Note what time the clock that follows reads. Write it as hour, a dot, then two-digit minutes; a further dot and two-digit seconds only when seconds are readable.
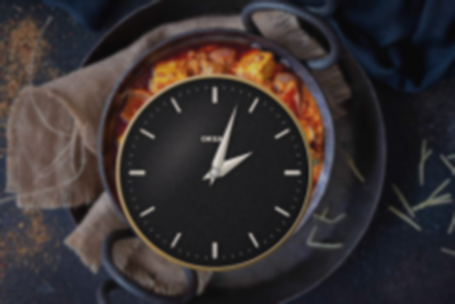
2.03
